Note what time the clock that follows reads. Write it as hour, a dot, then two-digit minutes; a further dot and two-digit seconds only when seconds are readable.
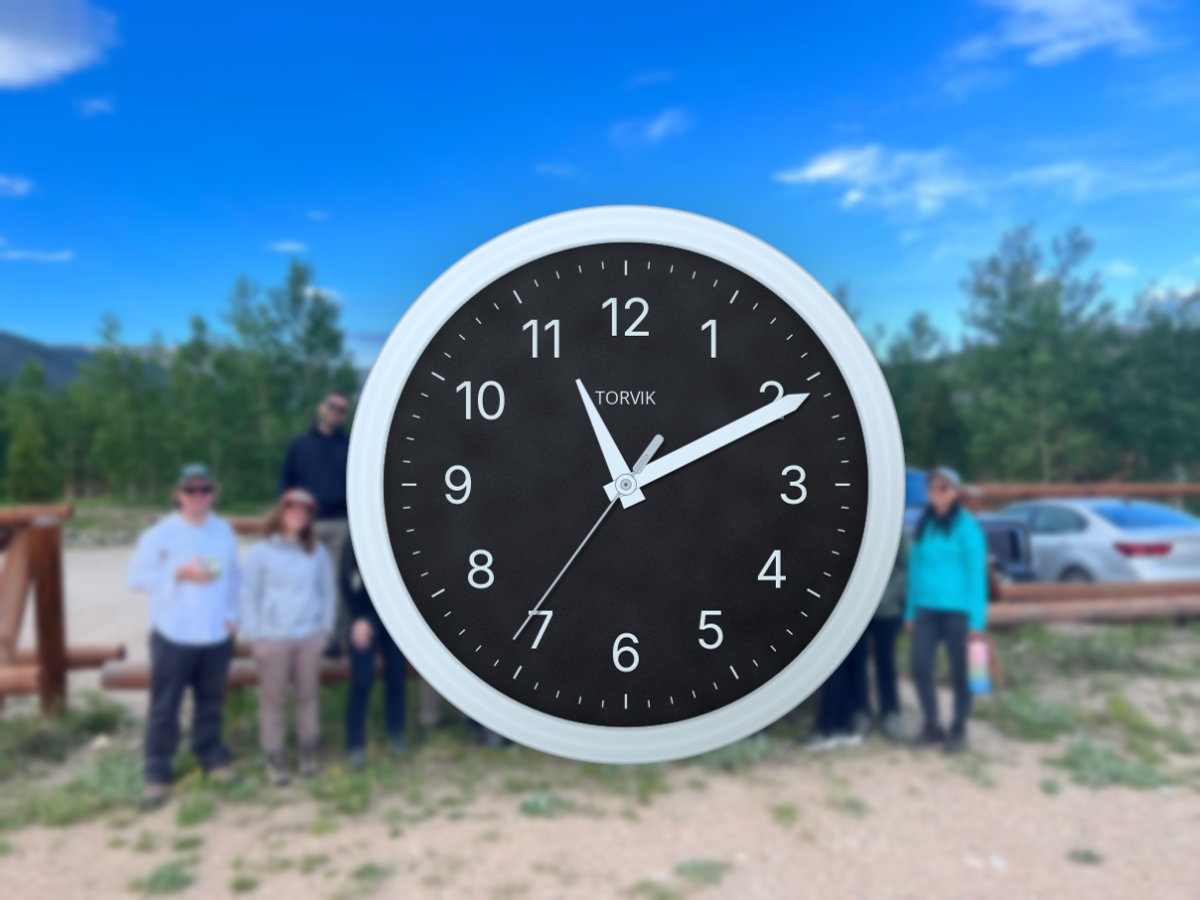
11.10.36
